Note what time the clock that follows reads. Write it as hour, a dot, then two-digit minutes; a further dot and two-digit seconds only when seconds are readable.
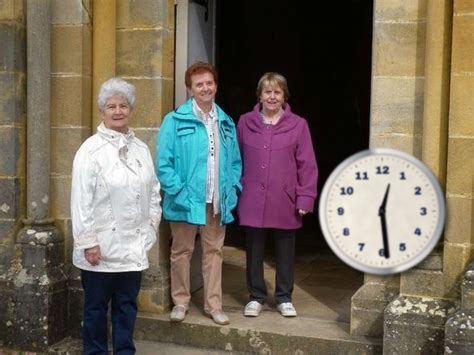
12.29
